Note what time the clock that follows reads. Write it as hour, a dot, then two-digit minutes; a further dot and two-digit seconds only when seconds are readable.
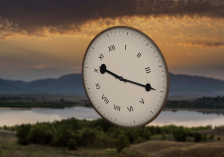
10.20
